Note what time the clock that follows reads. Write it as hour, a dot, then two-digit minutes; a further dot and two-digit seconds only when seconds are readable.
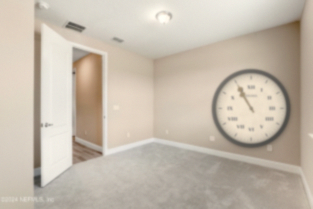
10.55
